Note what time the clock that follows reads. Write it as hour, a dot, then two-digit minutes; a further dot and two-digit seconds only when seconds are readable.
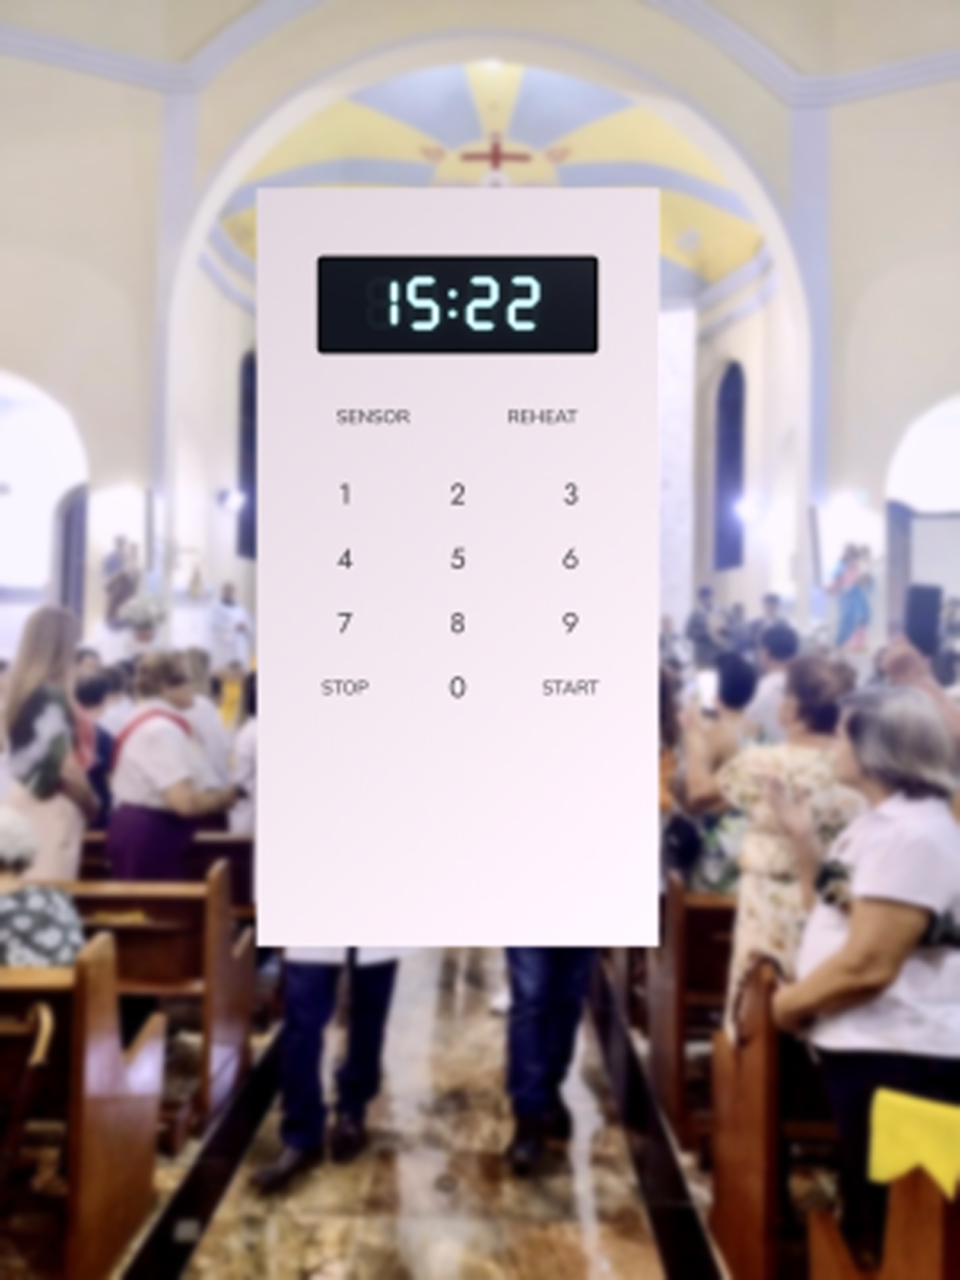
15.22
